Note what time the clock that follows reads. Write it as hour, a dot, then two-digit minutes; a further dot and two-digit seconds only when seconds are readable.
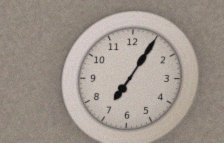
7.05
